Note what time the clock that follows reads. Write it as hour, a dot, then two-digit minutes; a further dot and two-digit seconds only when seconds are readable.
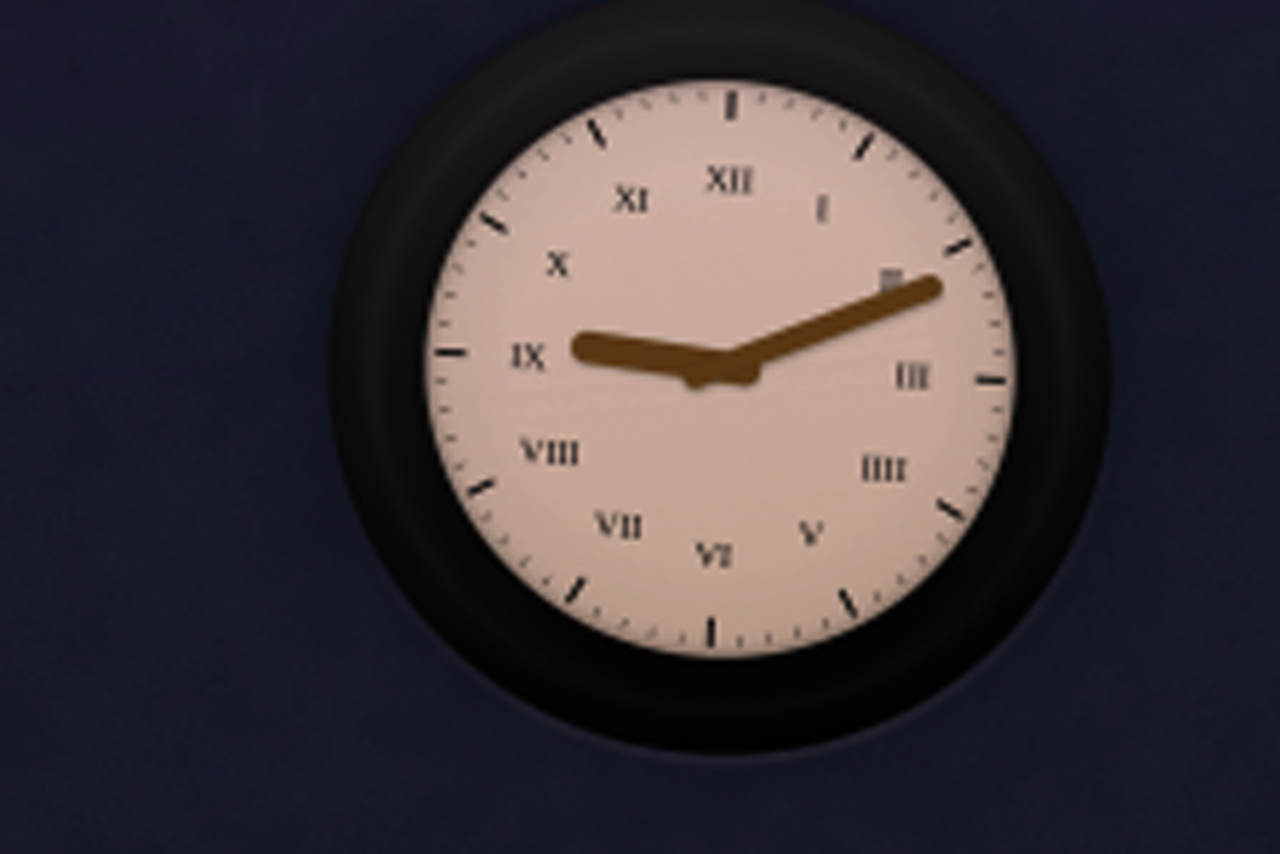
9.11
